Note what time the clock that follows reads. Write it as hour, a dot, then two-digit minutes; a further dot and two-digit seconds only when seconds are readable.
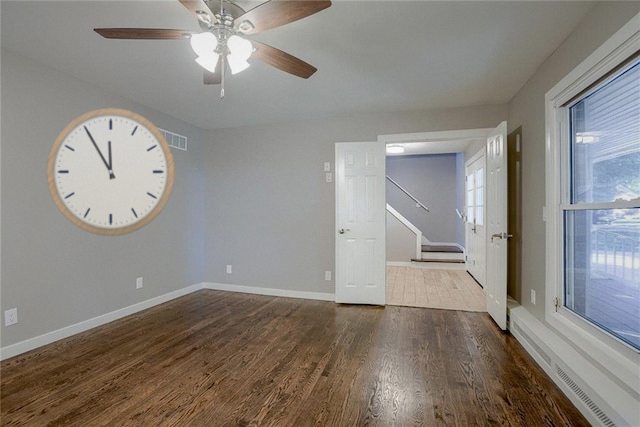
11.55
